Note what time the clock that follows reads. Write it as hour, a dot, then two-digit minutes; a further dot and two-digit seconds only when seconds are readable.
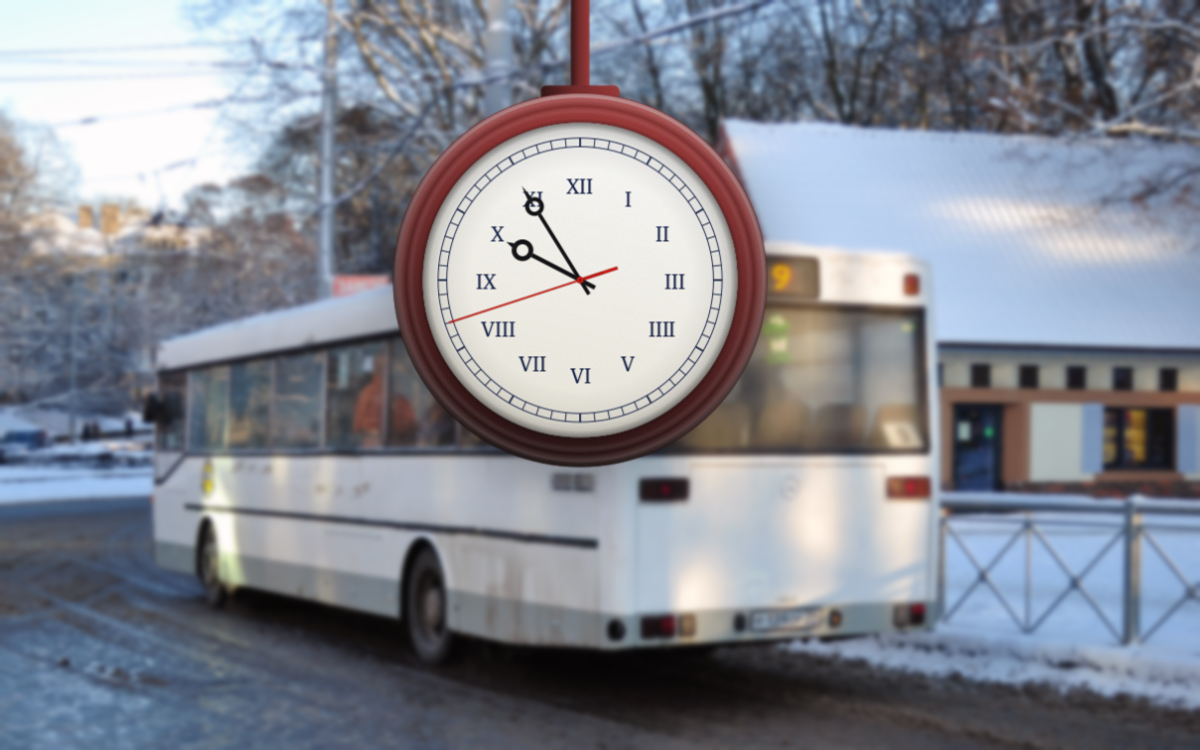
9.54.42
